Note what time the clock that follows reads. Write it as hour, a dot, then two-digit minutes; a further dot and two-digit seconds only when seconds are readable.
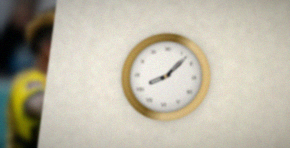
8.07
